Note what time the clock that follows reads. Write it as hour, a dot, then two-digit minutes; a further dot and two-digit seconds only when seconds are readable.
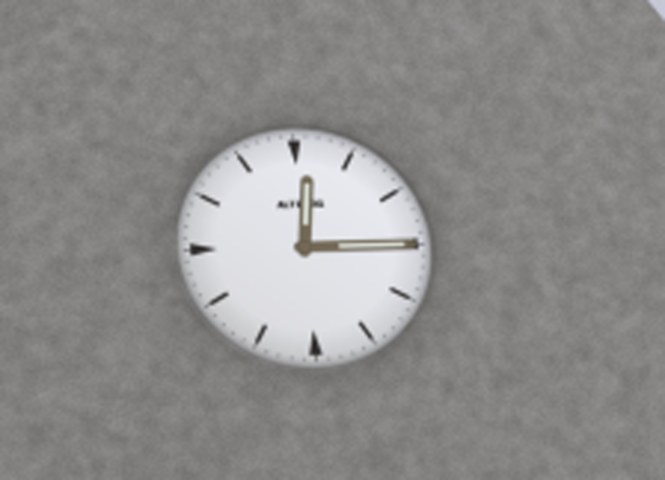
12.15
